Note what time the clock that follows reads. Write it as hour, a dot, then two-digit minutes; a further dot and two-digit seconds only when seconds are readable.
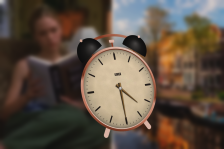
4.30
